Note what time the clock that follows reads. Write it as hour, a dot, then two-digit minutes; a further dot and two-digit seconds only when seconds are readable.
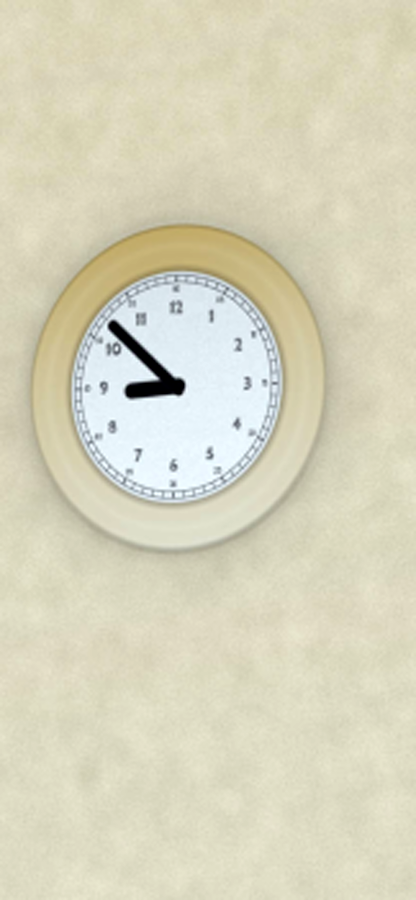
8.52
